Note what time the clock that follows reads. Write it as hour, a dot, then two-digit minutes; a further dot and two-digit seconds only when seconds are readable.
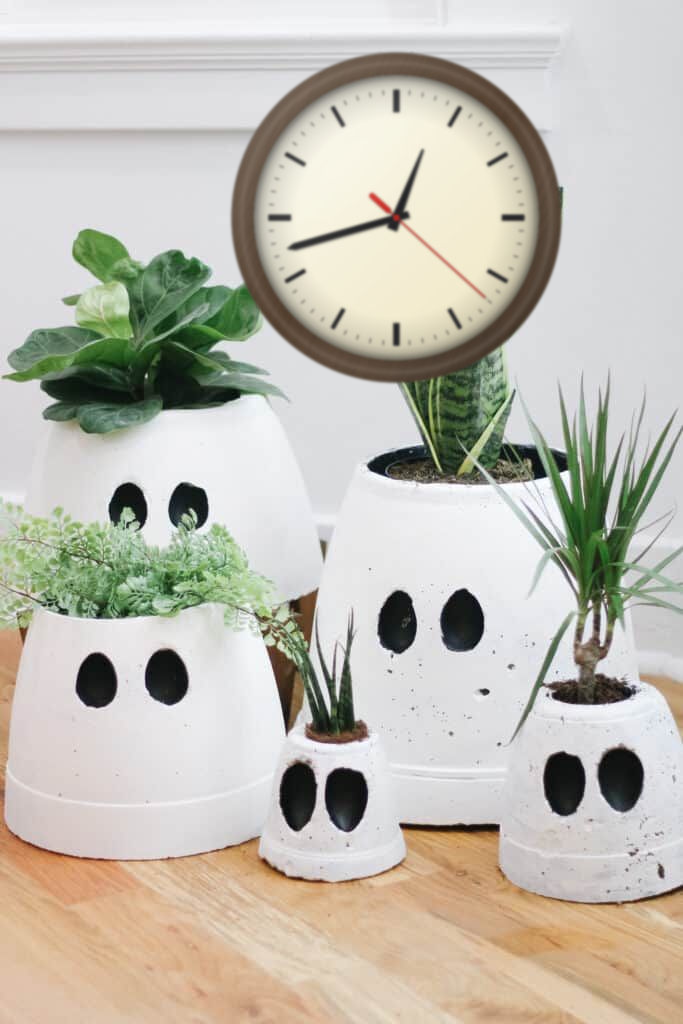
12.42.22
